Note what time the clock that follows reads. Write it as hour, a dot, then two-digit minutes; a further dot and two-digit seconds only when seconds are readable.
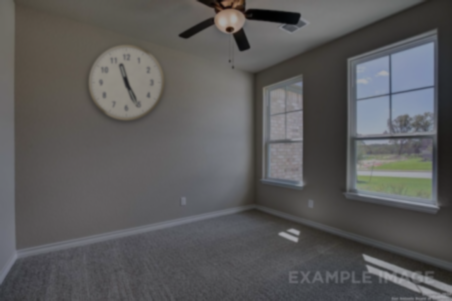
11.26
